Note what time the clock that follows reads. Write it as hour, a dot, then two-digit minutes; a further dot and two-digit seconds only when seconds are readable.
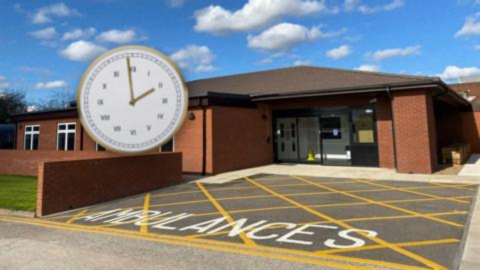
1.59
